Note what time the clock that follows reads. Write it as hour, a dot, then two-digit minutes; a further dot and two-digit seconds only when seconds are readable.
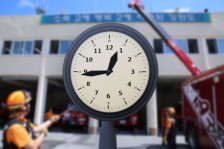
12.44
